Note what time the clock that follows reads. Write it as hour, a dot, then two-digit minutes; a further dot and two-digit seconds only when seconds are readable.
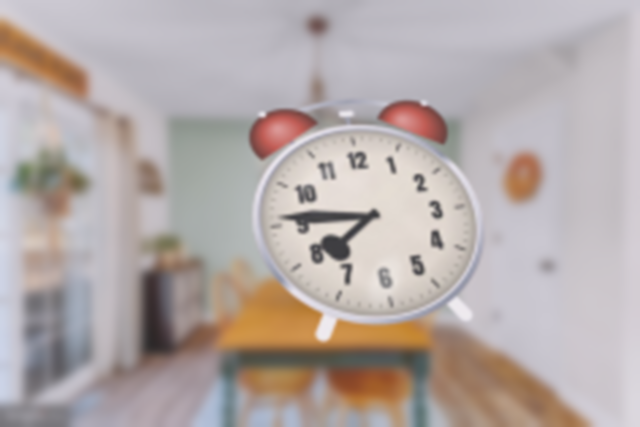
7.46
